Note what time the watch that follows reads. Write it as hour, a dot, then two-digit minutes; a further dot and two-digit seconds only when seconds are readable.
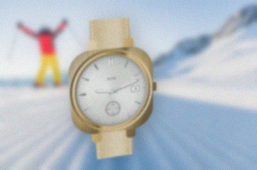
9.12
